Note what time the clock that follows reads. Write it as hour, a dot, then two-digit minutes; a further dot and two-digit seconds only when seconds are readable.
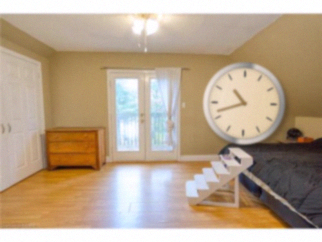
10.42
